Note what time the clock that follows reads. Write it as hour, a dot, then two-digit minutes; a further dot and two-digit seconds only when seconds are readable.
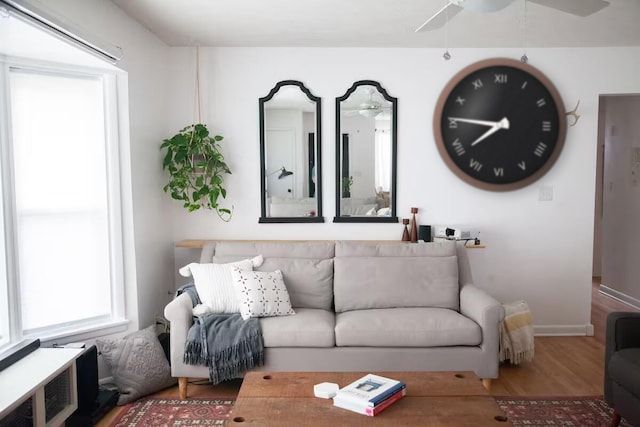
7.46
